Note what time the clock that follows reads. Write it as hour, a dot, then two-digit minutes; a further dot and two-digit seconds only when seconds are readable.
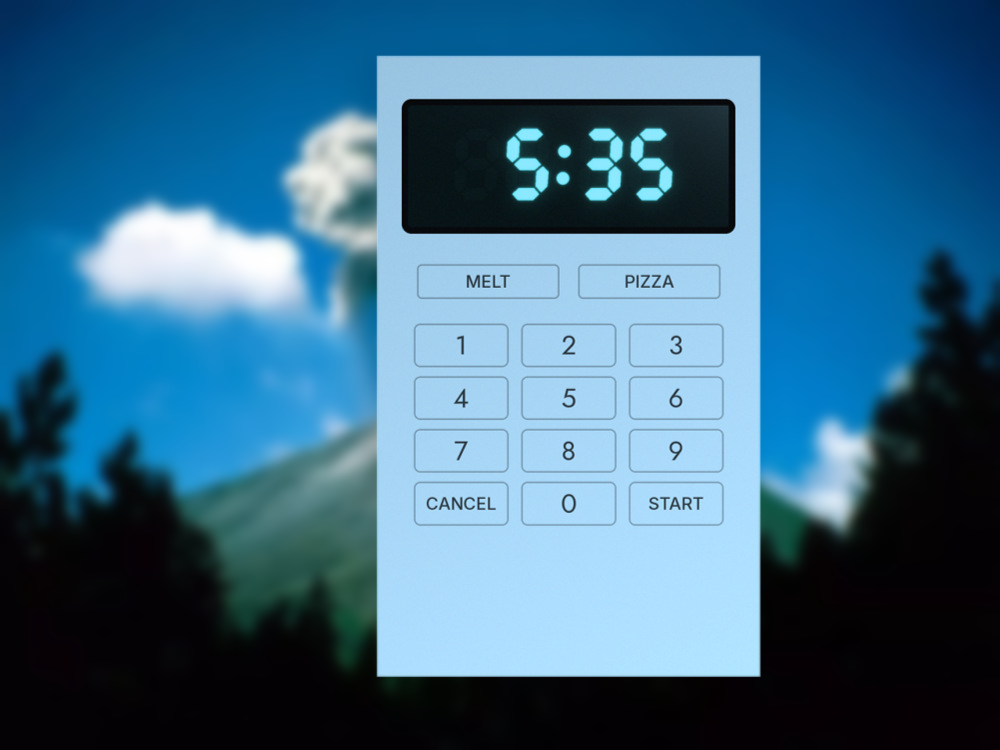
5.35
